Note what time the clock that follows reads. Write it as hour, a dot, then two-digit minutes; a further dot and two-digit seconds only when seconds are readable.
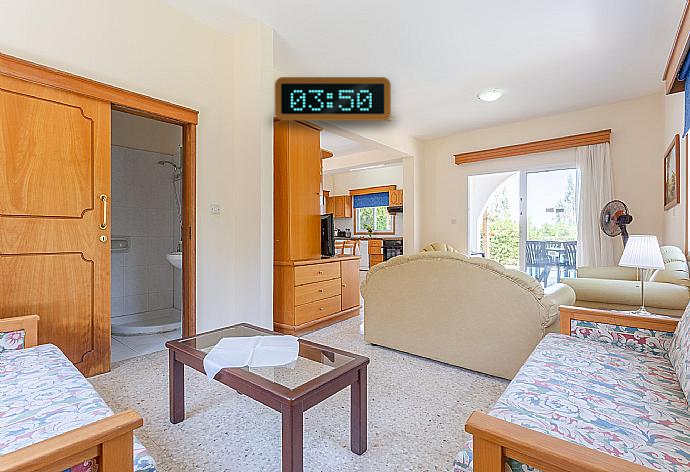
3.50
